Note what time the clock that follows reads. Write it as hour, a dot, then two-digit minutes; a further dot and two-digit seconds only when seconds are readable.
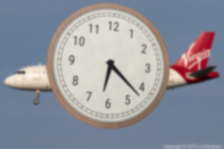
6.22
